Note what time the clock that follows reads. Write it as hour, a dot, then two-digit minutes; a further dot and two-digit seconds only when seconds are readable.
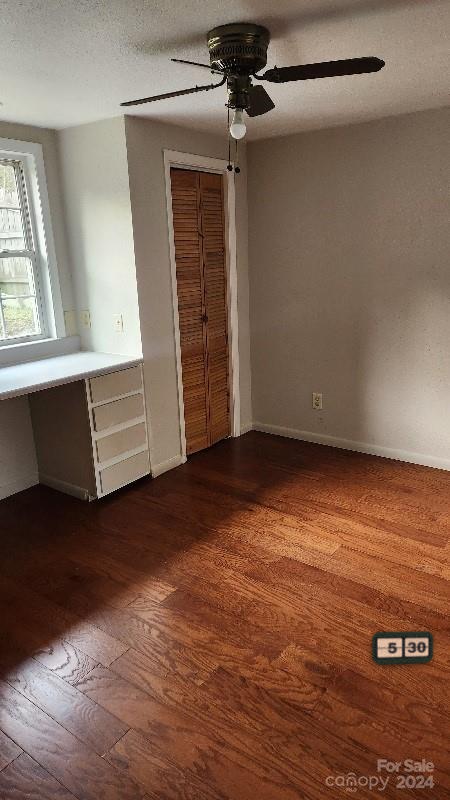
5.30
